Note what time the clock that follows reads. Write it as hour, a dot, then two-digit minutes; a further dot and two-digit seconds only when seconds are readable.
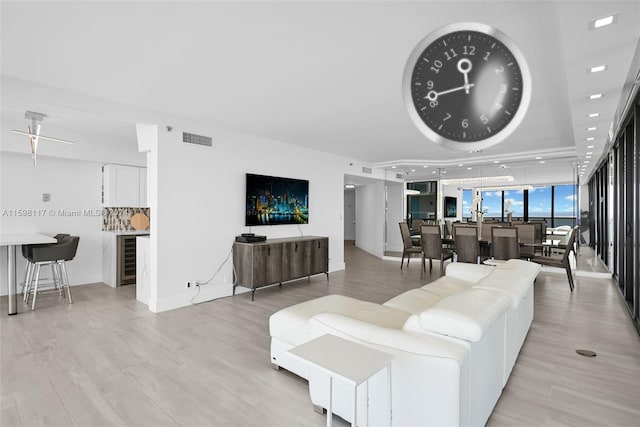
11.42
